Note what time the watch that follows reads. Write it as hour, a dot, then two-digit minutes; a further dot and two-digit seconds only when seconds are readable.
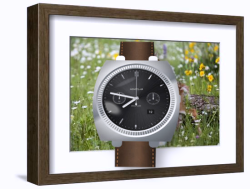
7.47
